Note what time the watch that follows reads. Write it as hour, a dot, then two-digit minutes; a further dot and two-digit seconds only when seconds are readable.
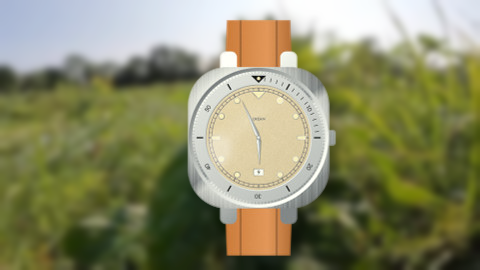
5.56
